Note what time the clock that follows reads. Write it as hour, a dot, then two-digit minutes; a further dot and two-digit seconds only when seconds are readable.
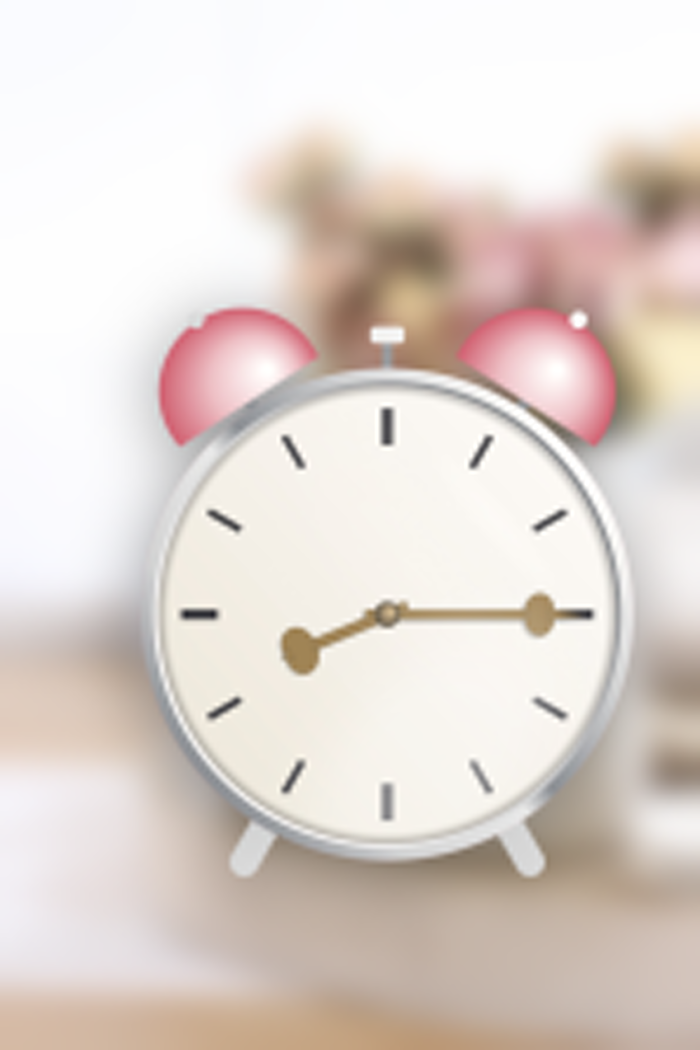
8.15
